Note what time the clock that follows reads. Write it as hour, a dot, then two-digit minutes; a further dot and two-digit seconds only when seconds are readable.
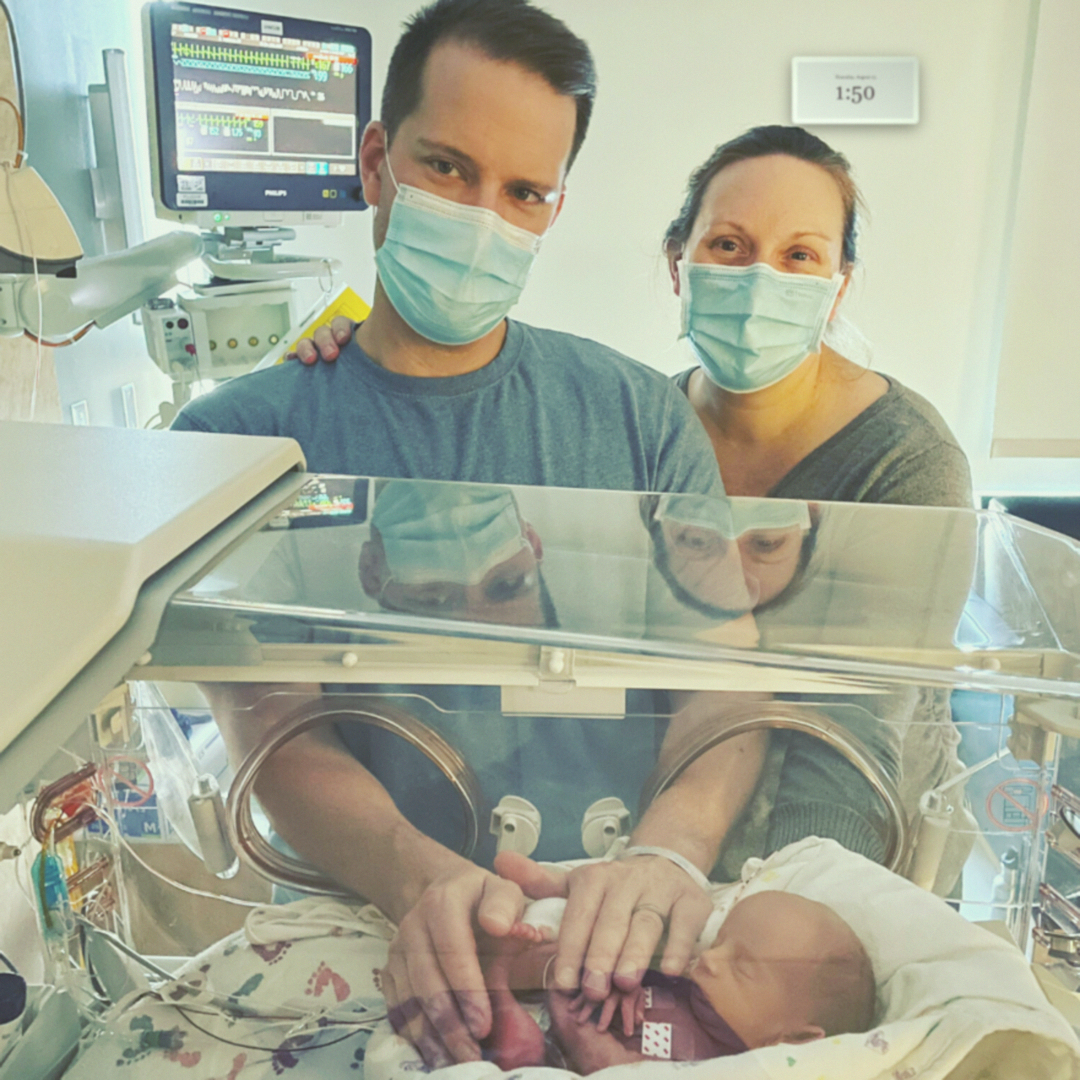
1.50
